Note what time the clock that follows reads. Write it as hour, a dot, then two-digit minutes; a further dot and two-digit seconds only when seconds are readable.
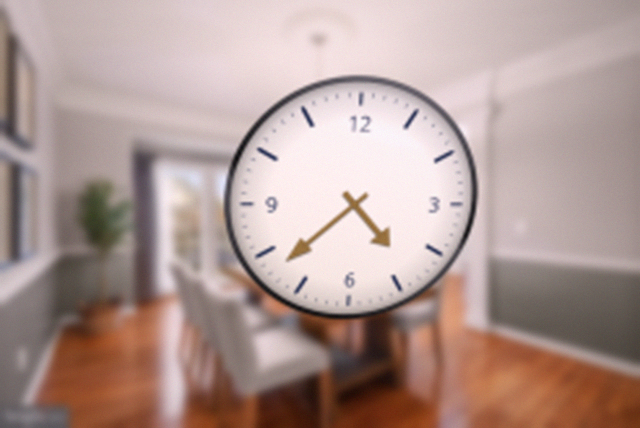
4.38
